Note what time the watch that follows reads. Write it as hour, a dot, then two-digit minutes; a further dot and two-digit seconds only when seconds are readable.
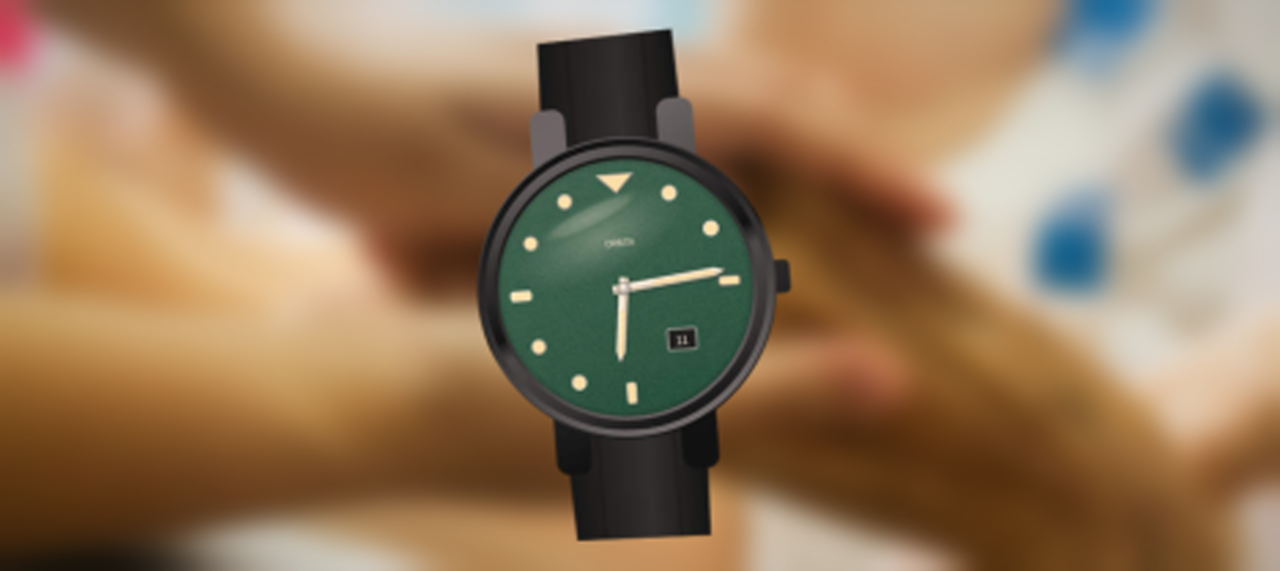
6.14
